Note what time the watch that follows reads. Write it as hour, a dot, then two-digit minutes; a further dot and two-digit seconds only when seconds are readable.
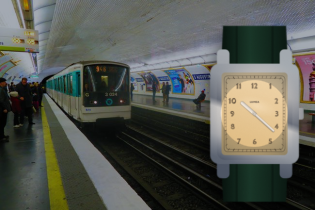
10.22
